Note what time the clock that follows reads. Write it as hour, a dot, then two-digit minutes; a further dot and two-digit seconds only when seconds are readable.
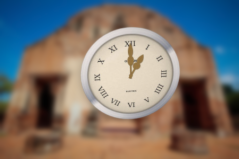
1.00
